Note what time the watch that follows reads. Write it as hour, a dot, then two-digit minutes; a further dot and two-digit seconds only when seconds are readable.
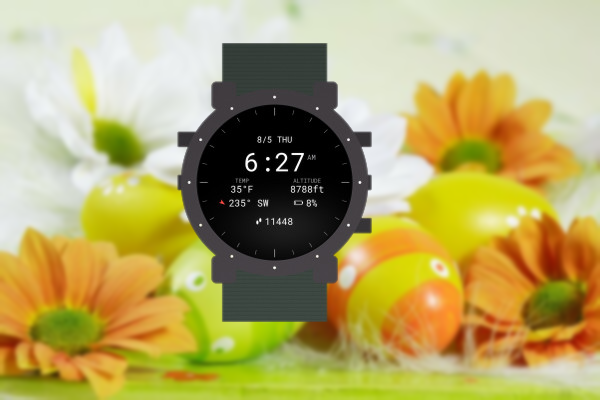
6.27
